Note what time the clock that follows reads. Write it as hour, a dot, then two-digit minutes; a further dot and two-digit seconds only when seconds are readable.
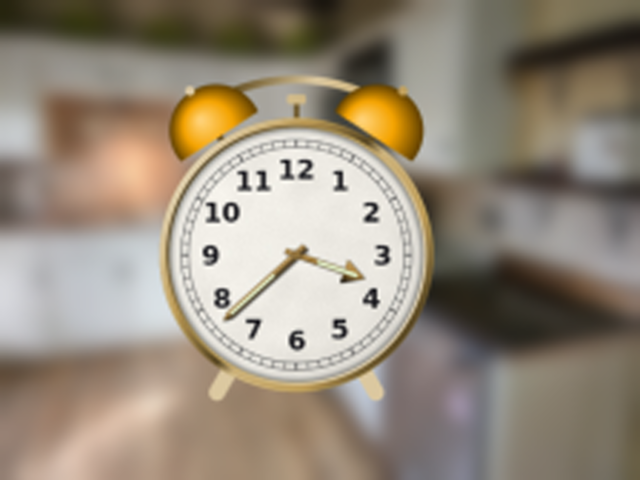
3.38
